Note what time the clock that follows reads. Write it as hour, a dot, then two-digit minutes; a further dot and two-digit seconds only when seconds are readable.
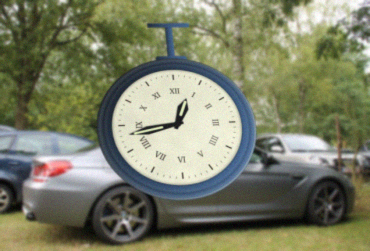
12.43
